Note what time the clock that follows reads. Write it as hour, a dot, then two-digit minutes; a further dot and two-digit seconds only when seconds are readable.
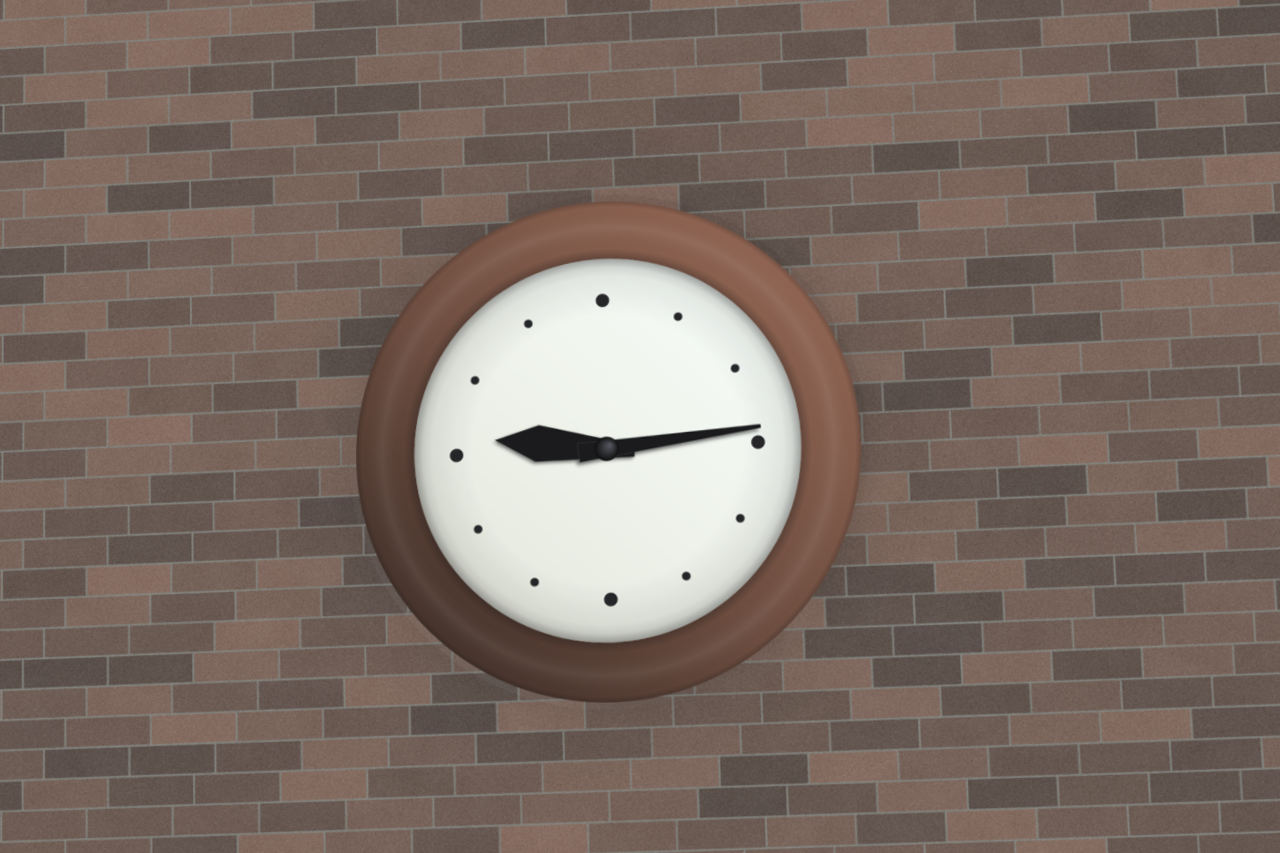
9.14
